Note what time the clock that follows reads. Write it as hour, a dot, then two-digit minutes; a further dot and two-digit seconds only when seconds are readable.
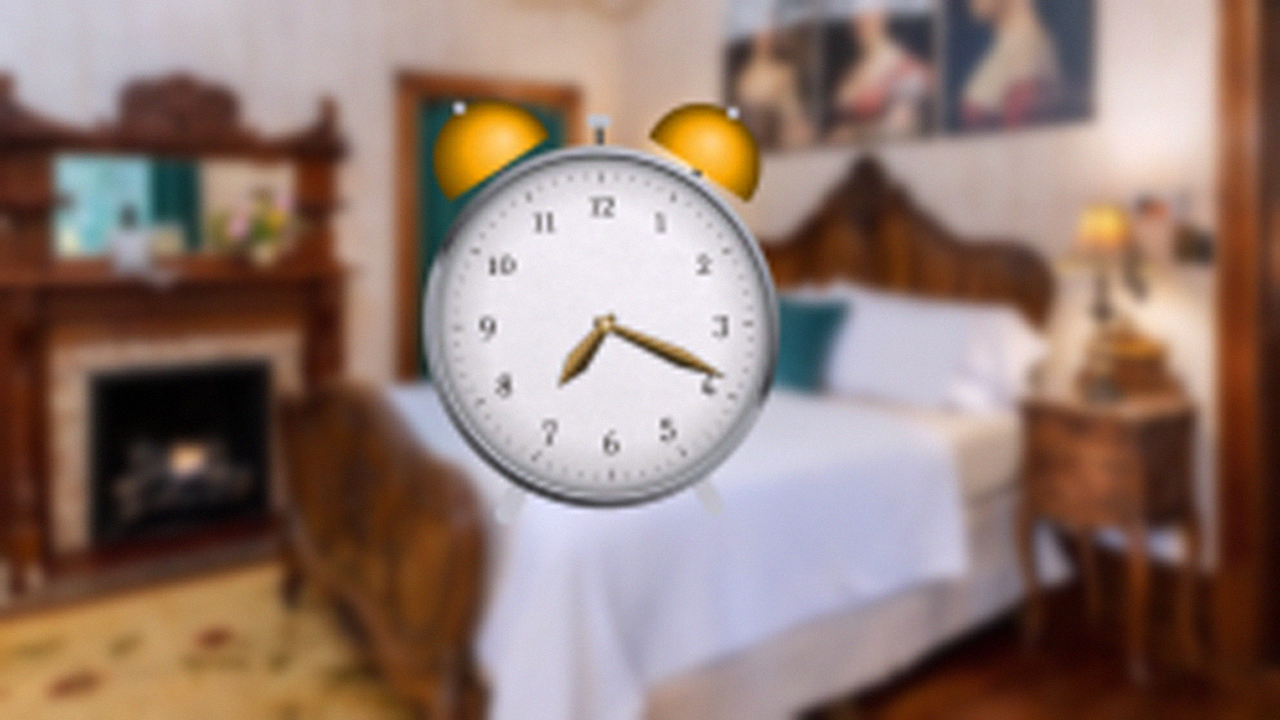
7.19
